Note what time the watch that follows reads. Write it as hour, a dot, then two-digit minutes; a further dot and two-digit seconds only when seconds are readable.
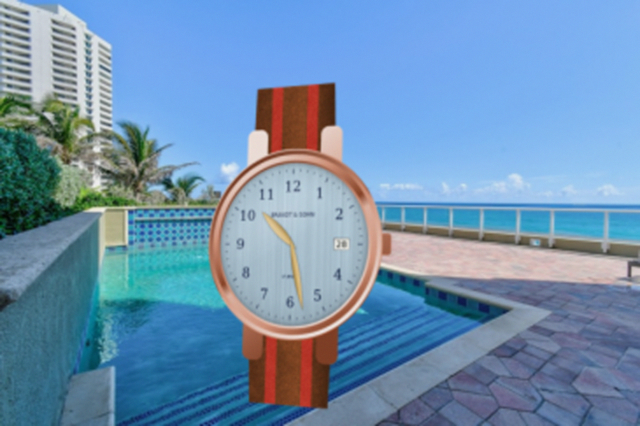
10.28
